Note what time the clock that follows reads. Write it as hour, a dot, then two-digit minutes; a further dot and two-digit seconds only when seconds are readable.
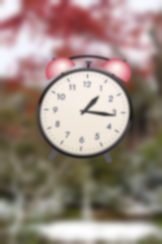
1.16
